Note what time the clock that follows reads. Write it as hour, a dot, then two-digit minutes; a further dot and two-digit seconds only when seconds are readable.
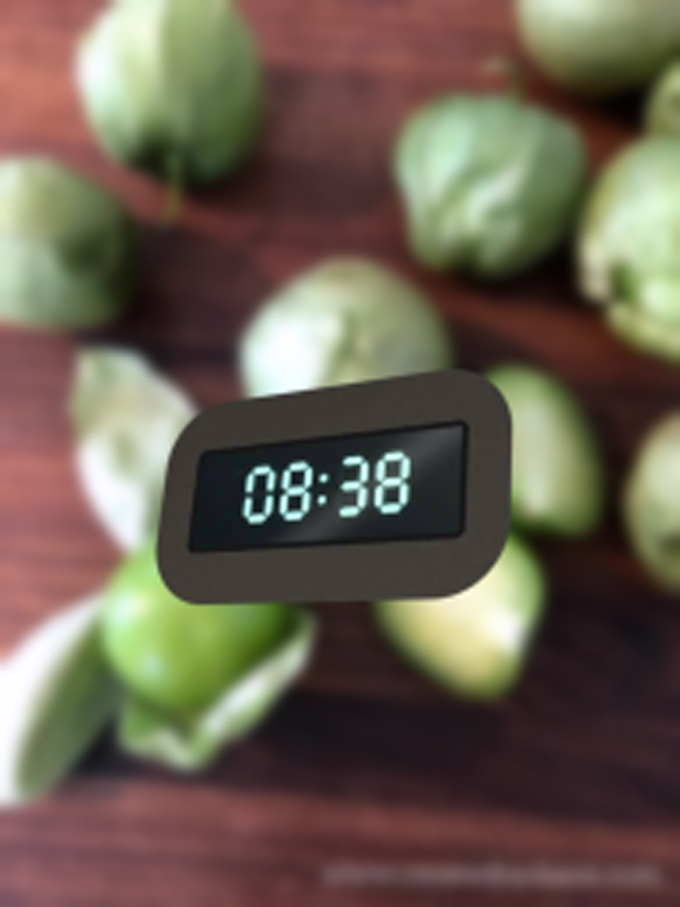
8.38
